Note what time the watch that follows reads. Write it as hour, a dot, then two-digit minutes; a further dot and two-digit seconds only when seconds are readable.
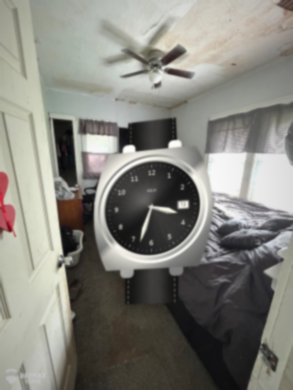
3.33
